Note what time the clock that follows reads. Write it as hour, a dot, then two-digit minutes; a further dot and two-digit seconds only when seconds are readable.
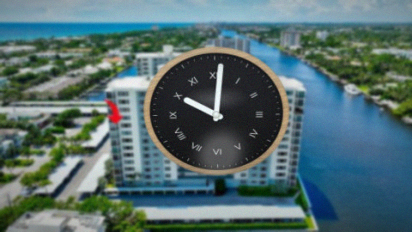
10.01
